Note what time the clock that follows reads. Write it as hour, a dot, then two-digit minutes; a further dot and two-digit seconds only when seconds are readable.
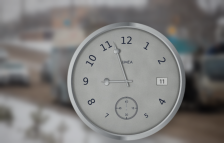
8.57
